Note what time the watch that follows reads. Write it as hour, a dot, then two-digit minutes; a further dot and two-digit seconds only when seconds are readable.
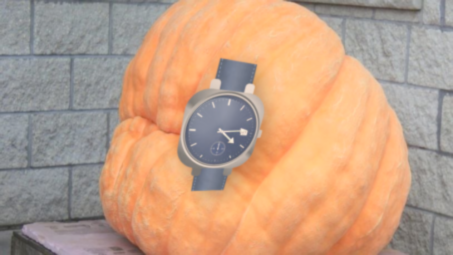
4.14
